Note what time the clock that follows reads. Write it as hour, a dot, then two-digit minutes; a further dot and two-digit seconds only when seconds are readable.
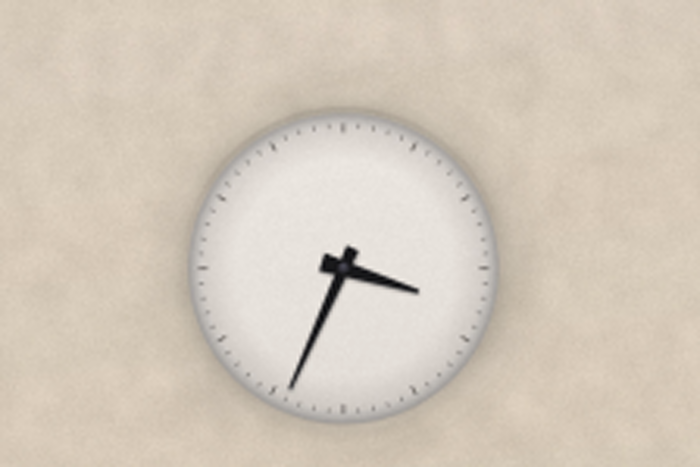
3.34
